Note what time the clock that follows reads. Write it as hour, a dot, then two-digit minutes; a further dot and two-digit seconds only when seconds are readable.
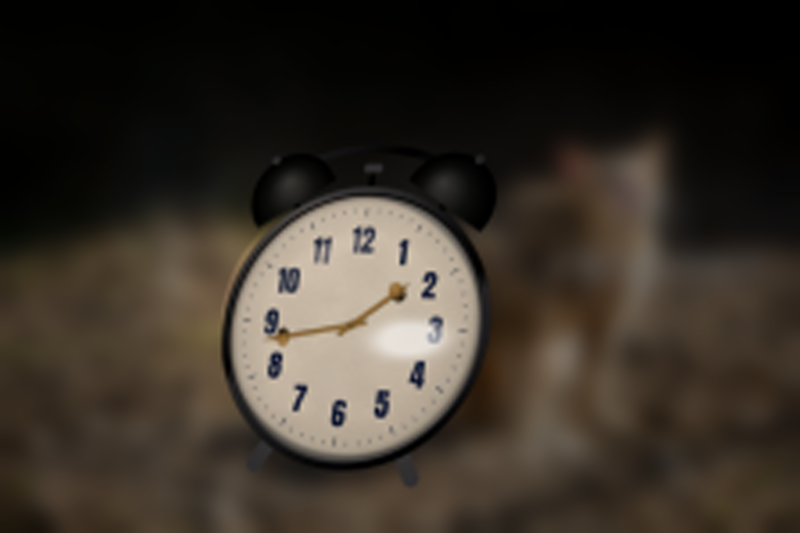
1.43
